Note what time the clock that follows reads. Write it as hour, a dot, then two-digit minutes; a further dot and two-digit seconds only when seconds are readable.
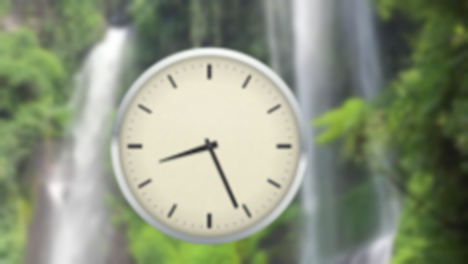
8.26
